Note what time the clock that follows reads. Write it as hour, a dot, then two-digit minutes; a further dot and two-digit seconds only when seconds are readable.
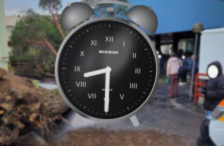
8.30
